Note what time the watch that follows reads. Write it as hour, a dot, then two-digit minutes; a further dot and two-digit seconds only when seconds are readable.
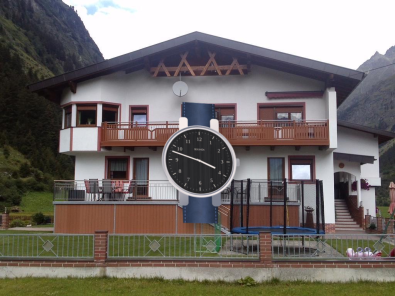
3.48
